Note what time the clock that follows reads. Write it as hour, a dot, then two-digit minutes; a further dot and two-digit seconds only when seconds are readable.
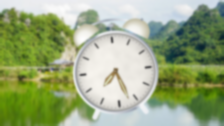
7.27
